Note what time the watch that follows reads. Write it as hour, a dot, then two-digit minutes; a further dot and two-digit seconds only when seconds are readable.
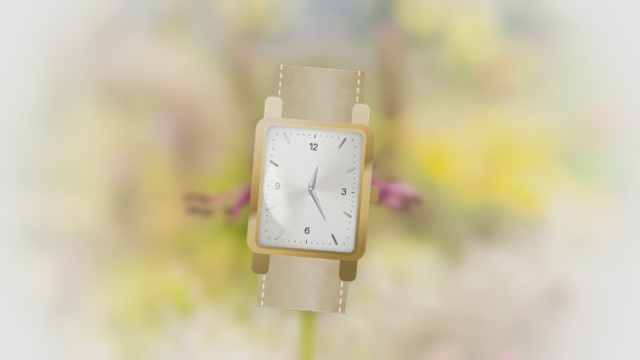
12.25
